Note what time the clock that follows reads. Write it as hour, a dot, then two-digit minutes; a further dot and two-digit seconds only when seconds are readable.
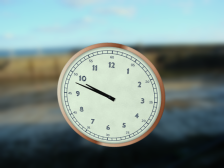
9.48
